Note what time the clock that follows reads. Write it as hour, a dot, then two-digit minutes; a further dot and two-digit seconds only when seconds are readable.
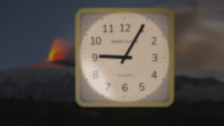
9.05
